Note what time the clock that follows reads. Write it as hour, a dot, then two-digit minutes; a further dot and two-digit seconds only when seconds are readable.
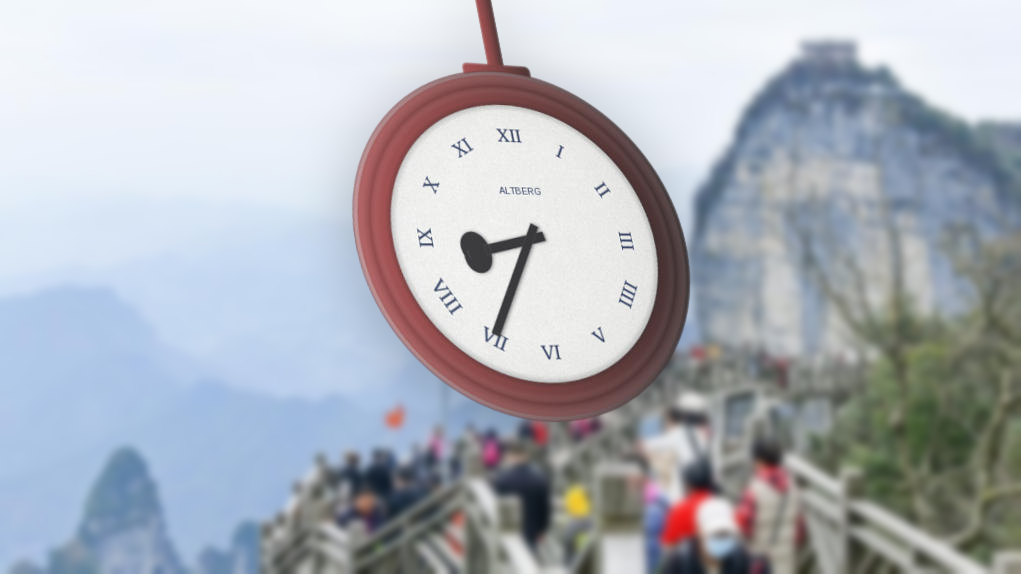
8.35
